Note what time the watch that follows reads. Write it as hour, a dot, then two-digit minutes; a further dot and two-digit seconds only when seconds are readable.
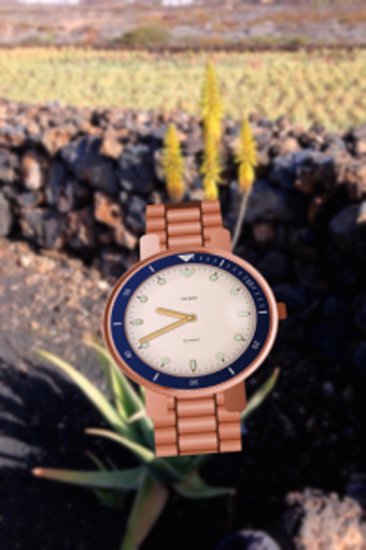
9.41
